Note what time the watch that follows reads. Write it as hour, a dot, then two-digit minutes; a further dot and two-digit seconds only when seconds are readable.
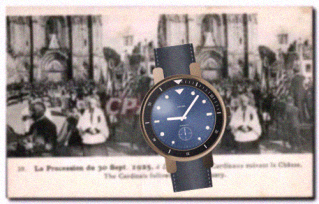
9.07
